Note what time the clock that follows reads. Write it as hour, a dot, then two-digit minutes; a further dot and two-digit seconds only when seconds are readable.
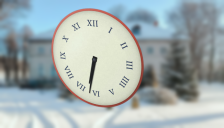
6.32
